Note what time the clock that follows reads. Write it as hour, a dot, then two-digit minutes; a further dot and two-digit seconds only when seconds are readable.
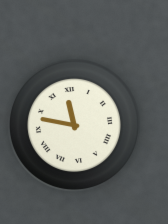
11.48
